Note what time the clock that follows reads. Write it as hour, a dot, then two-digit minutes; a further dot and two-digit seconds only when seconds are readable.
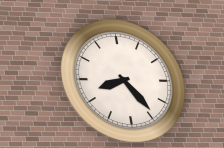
8.24
